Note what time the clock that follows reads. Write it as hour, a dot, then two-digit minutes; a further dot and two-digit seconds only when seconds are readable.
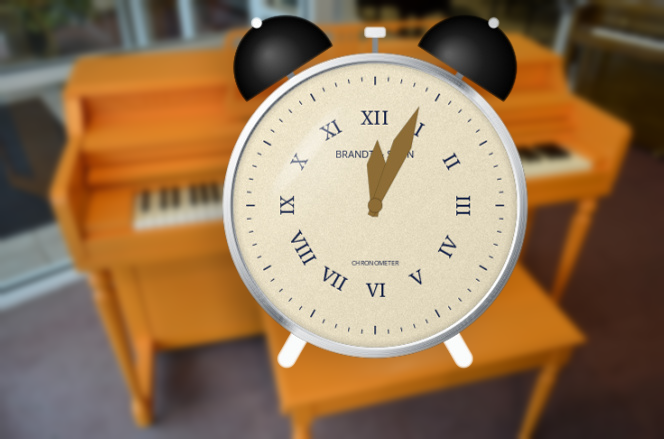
12.04
